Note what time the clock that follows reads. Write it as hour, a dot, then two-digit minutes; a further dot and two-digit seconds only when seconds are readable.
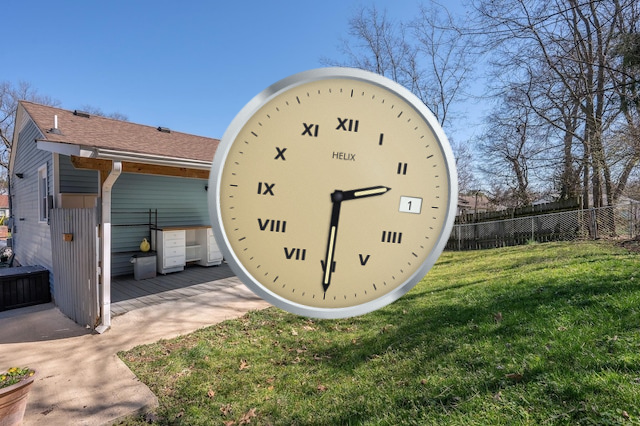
2.30
